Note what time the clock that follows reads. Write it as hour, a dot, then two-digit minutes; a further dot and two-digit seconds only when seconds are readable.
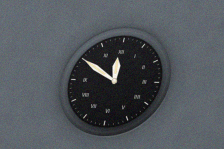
11.50
